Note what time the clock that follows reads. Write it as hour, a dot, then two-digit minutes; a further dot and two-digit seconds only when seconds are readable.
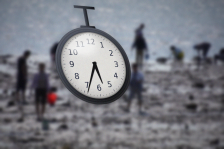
5.34
